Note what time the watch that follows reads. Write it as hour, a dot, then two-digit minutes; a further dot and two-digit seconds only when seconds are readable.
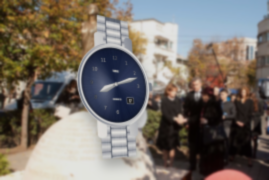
8.12
